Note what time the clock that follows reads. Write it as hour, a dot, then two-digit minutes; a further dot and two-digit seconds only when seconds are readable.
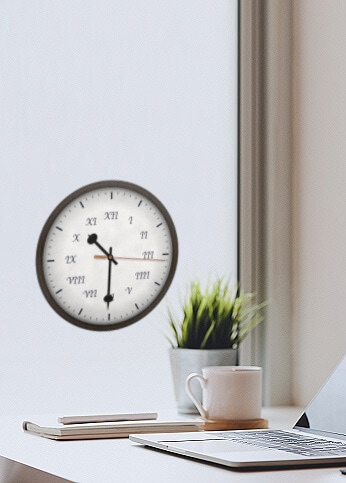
10.30.16
